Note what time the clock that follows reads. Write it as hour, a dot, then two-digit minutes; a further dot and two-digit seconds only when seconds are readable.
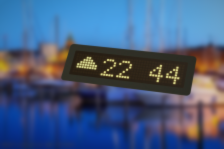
22.44
